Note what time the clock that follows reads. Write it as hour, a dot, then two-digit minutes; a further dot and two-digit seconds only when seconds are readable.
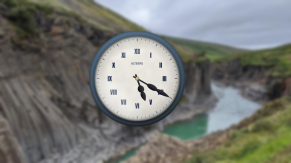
5.20
